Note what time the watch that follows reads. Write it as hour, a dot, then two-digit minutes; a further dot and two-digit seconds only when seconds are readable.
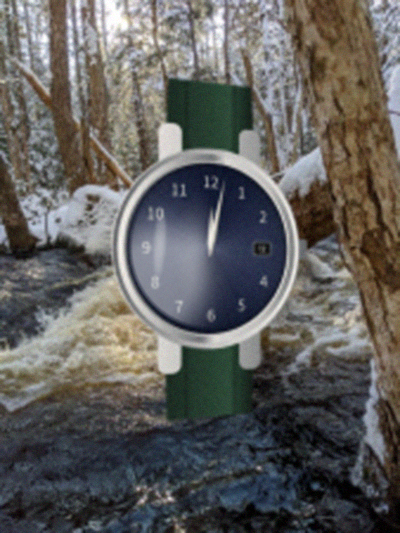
12.02
